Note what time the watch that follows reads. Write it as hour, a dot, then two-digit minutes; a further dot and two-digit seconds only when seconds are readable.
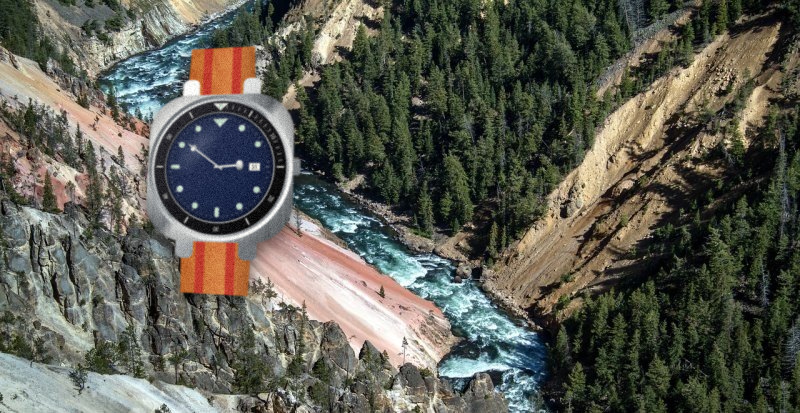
2.51
